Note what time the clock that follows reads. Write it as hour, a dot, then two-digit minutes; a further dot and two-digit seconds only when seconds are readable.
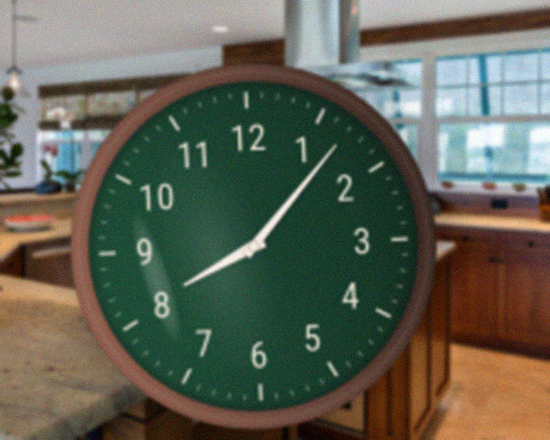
8.07
